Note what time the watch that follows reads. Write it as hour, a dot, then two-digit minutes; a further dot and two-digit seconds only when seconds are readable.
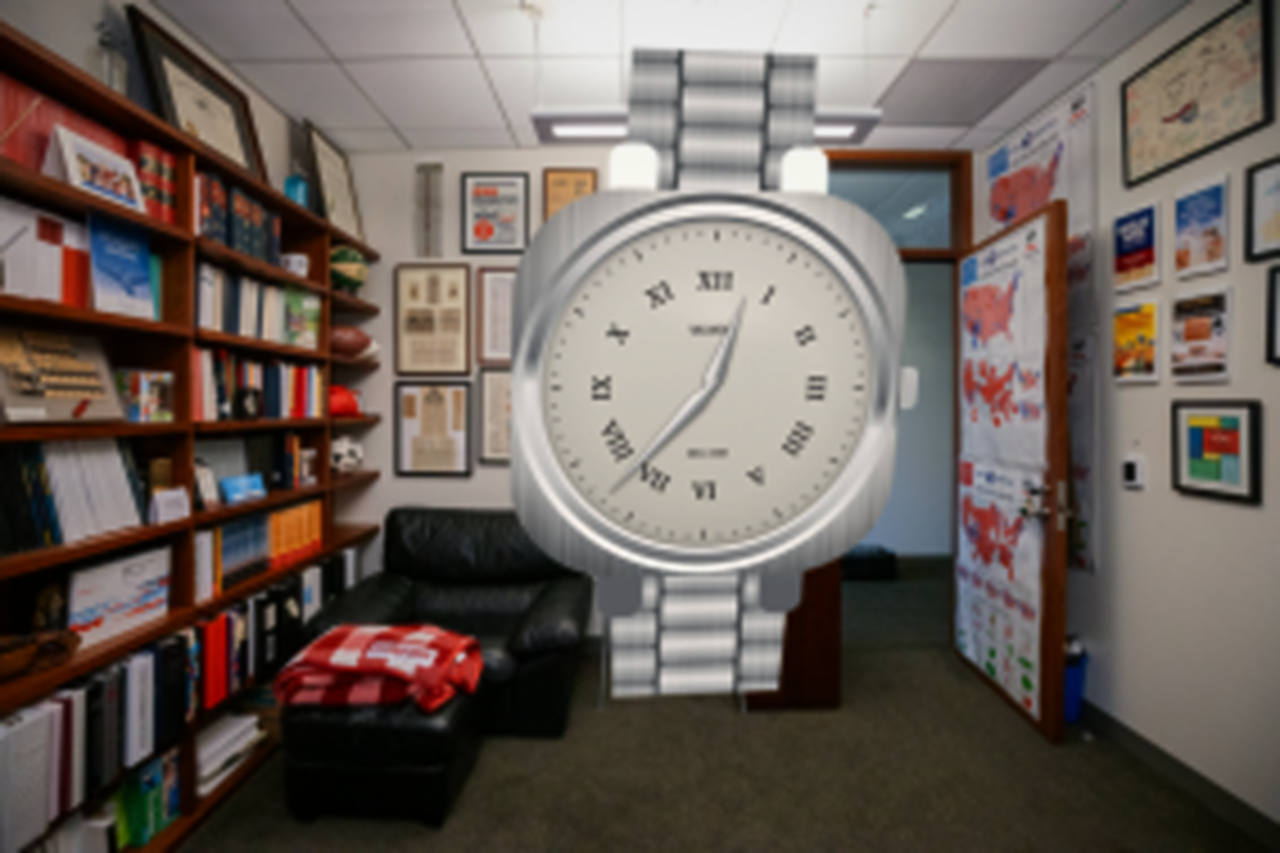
12.37
